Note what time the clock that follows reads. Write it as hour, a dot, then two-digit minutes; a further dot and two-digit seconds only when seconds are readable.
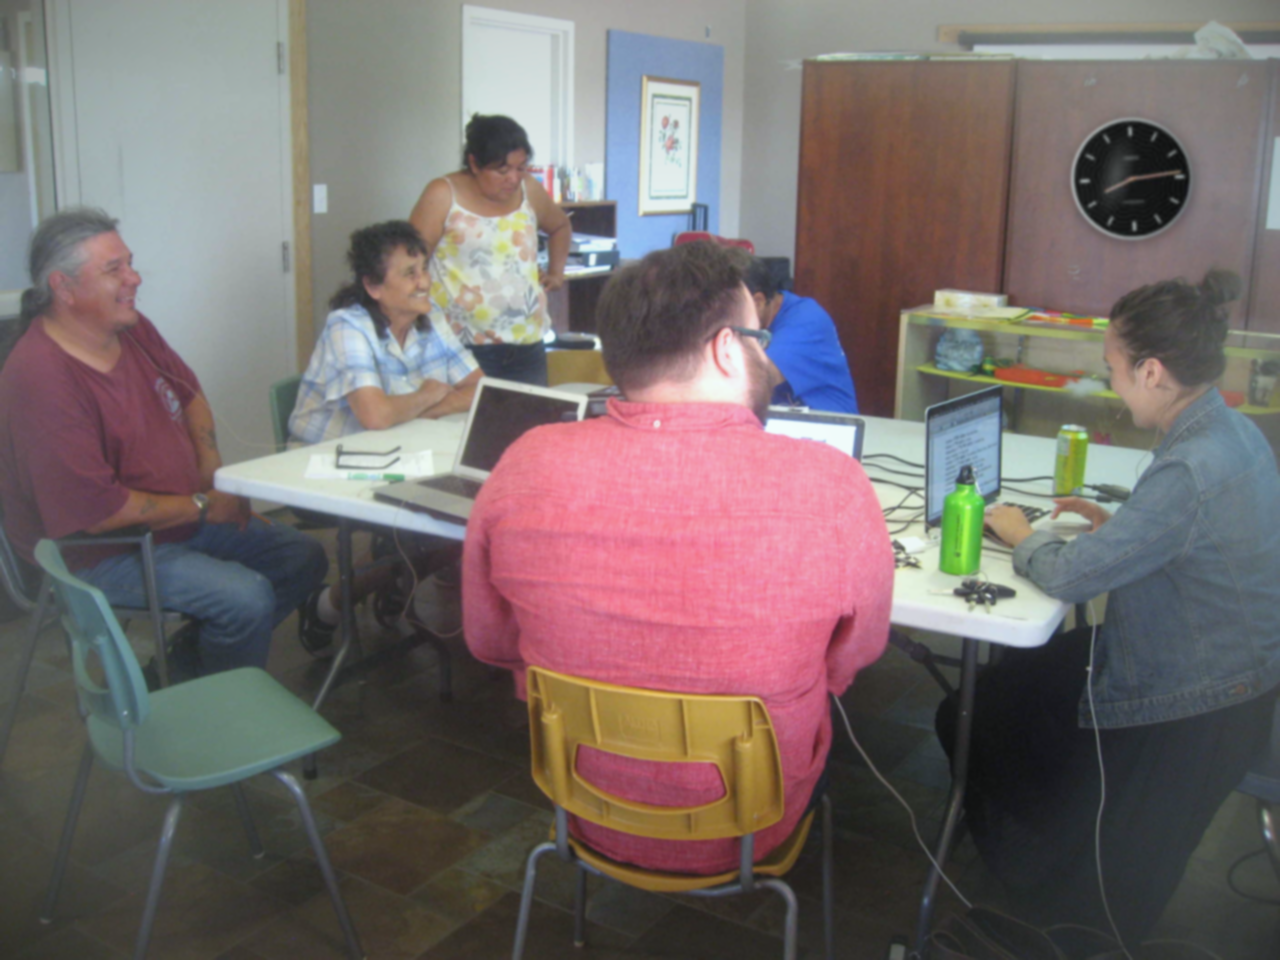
8.14
